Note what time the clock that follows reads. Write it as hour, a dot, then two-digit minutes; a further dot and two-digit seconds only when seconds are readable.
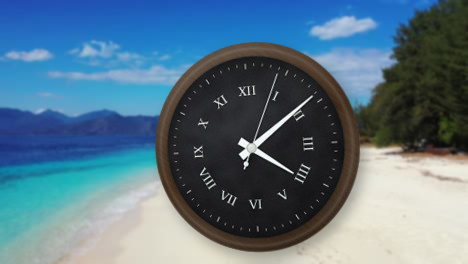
4.09.04
